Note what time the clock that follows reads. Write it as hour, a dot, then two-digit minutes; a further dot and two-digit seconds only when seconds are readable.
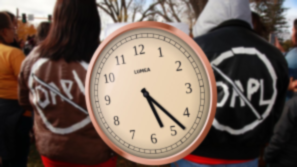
5.23
